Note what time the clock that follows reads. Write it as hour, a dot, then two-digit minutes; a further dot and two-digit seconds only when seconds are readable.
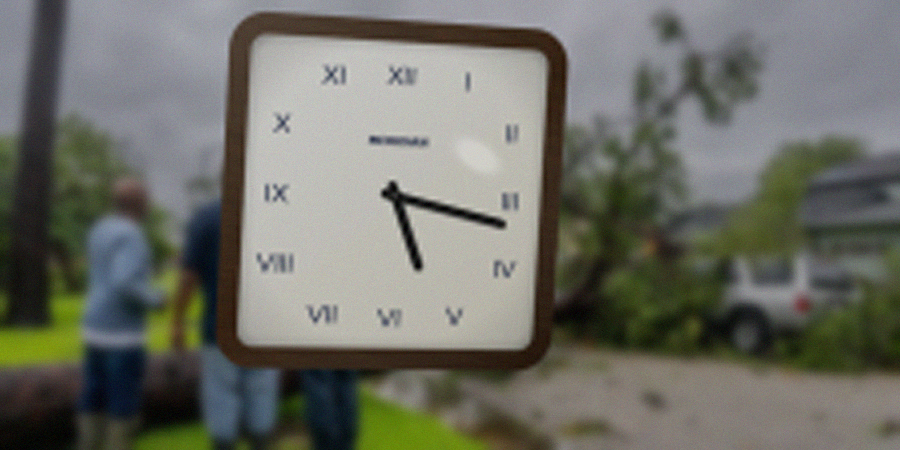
5.17
